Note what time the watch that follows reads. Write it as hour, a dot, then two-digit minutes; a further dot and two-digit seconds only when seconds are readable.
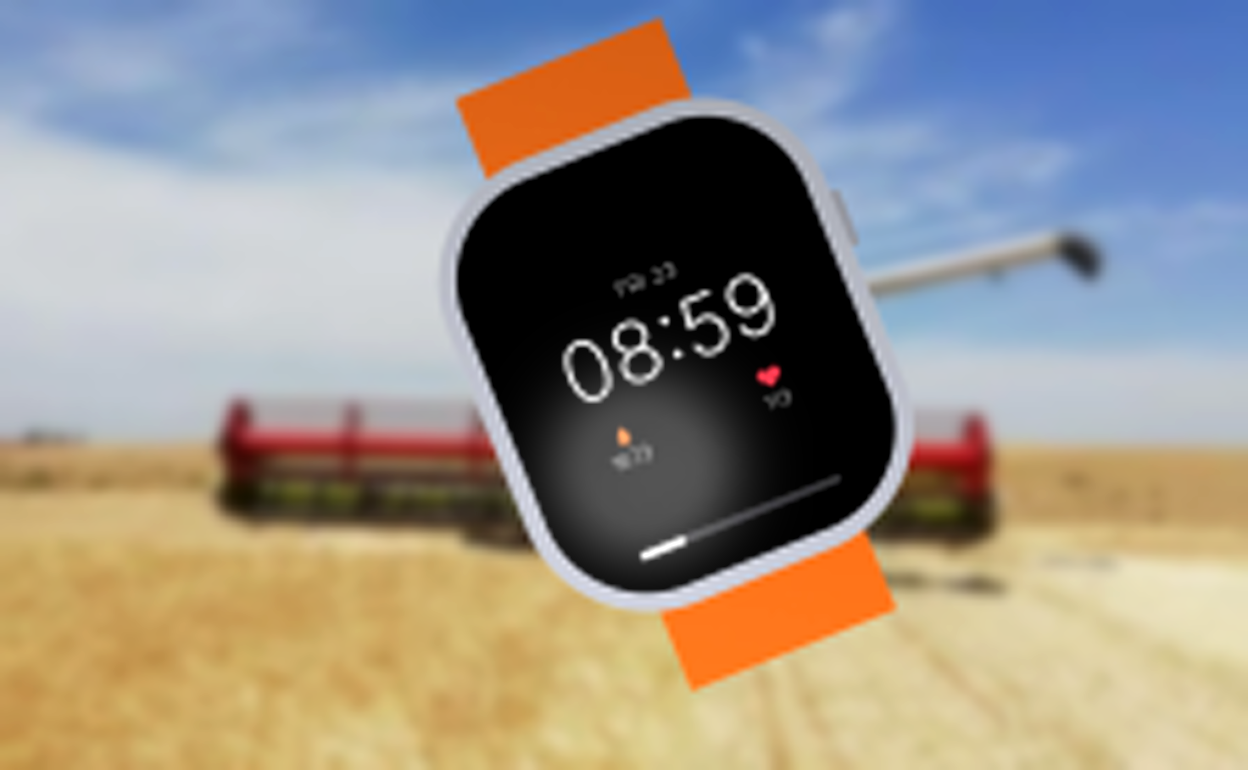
8.59
